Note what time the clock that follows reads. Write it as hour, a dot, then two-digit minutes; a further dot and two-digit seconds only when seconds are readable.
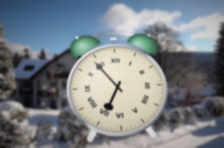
6.54
